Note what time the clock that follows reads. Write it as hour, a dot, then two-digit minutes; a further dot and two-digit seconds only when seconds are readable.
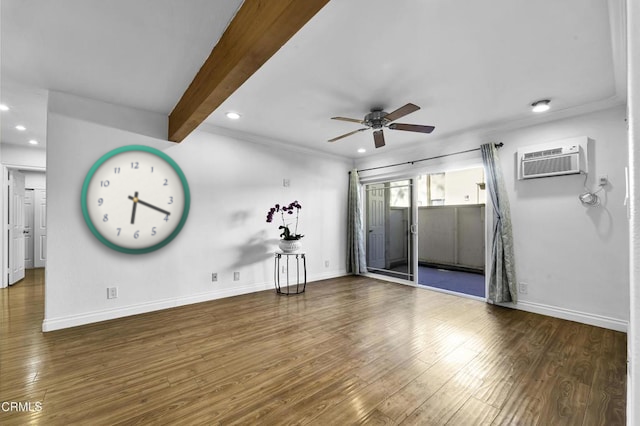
6.19
